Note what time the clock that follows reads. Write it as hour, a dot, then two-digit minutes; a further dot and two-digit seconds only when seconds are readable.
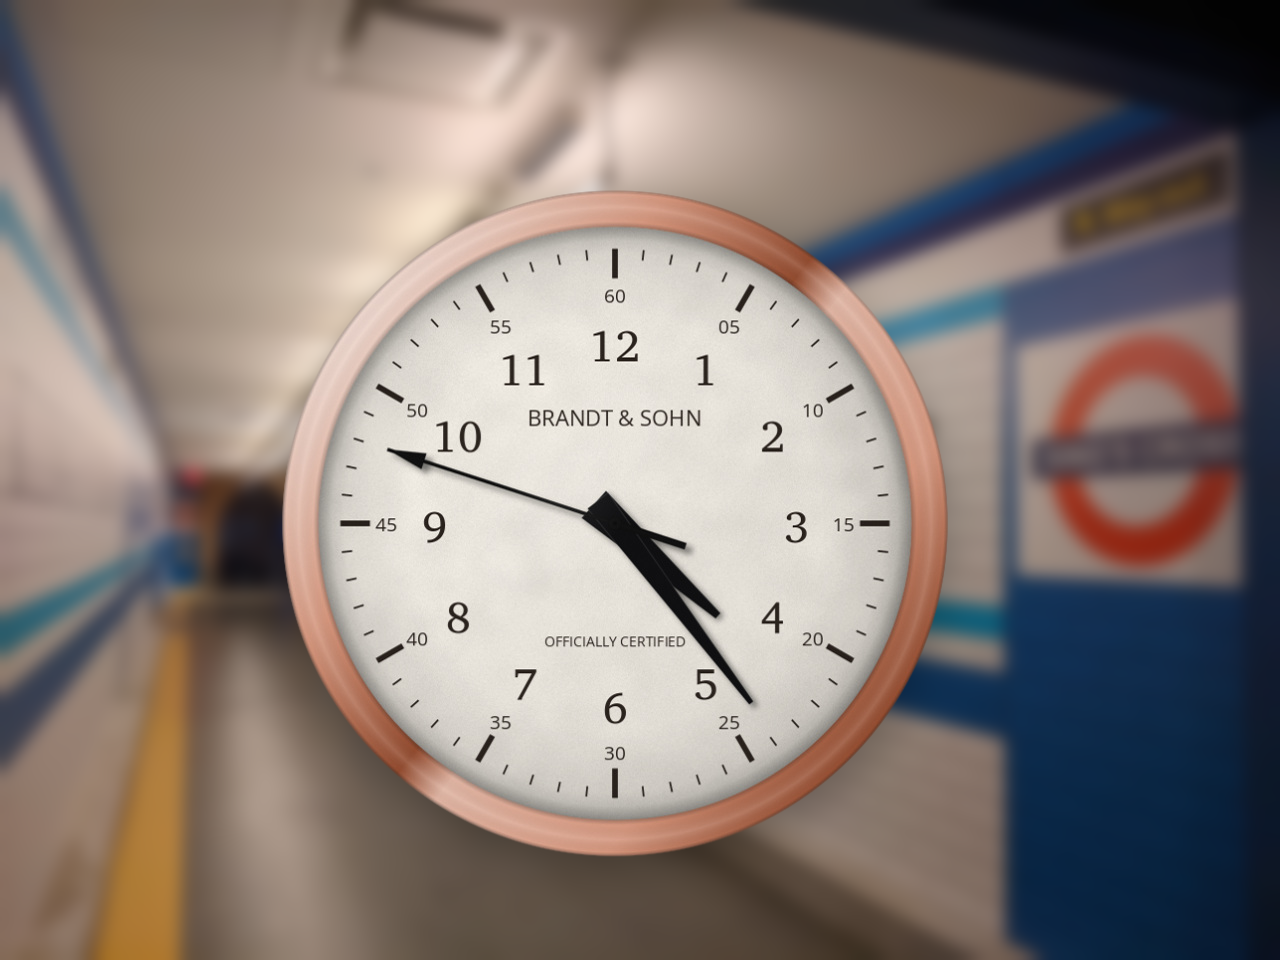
4.23.48
